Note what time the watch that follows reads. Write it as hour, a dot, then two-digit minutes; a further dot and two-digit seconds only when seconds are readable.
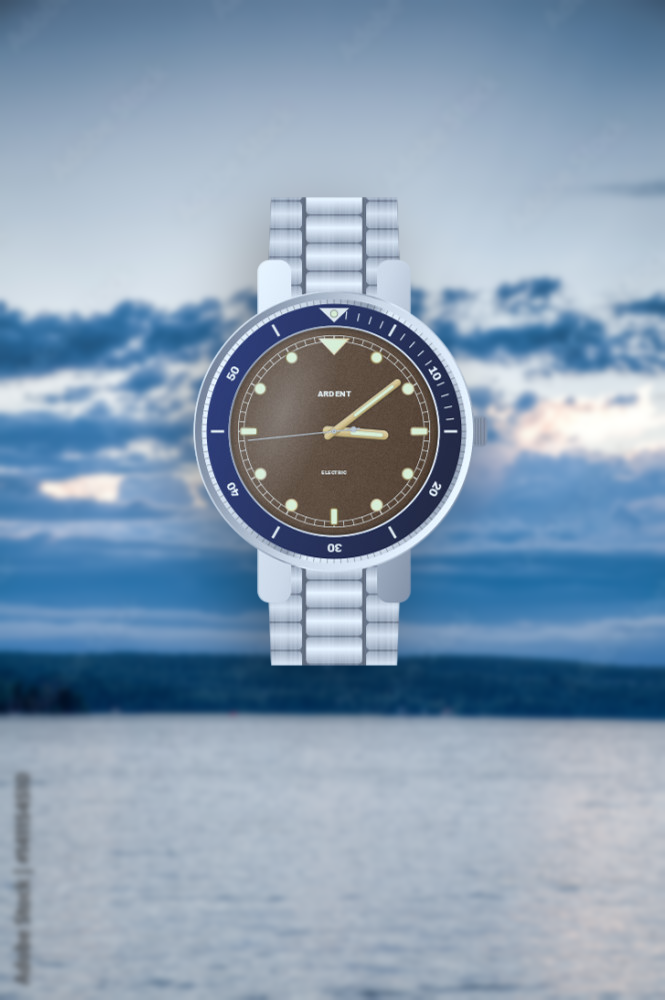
3.08.44
